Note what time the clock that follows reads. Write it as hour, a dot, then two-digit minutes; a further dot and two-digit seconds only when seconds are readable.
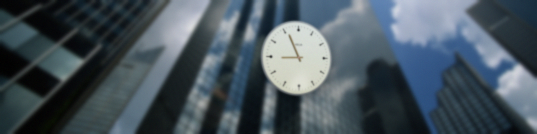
8.56
